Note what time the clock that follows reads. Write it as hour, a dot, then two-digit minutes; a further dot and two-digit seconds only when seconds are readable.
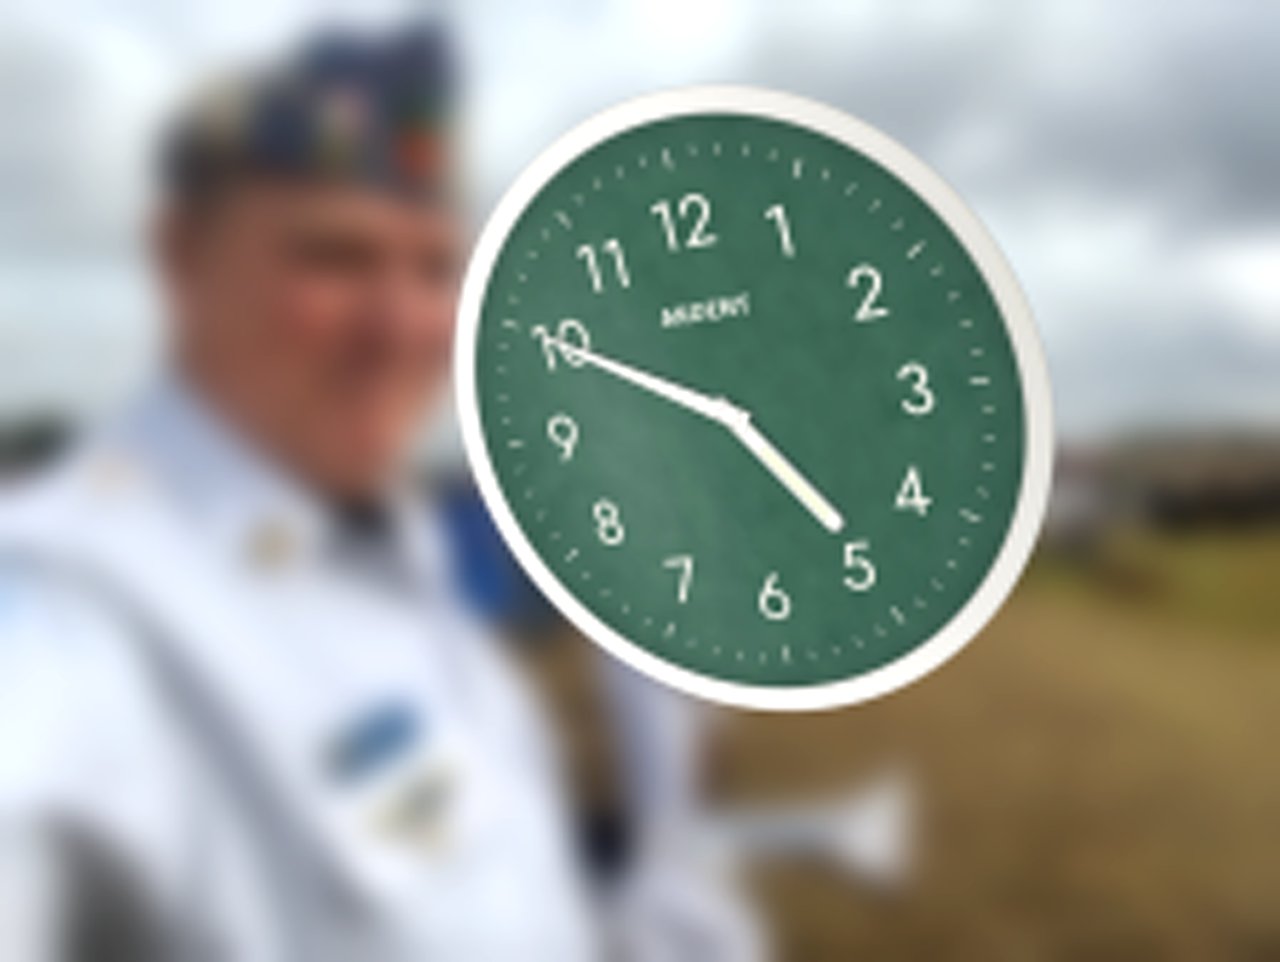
4.50
